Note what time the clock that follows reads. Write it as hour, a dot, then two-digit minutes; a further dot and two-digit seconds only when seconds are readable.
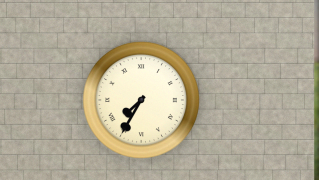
7.35
